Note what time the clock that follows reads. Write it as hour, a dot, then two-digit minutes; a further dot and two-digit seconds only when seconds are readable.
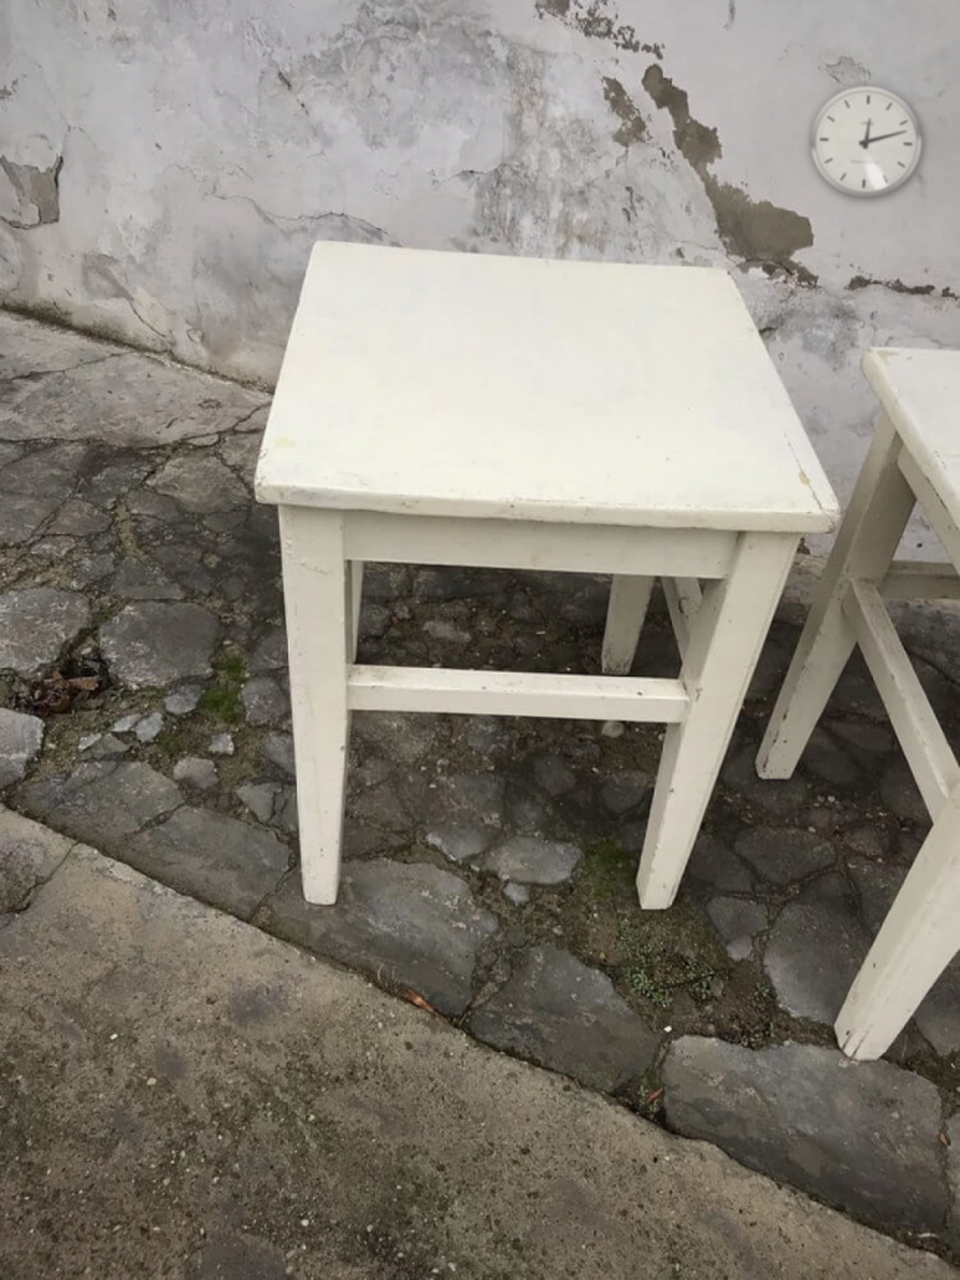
12.12
